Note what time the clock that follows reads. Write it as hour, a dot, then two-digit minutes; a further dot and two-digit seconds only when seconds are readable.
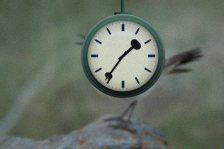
1.36
